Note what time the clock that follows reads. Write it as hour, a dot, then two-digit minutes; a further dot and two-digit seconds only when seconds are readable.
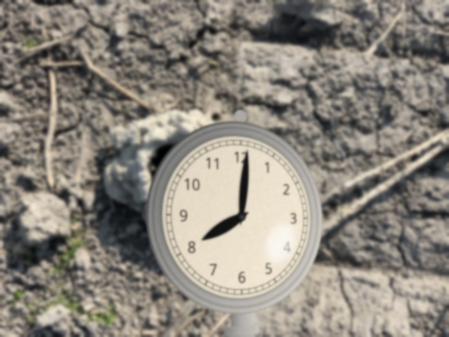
8.01
